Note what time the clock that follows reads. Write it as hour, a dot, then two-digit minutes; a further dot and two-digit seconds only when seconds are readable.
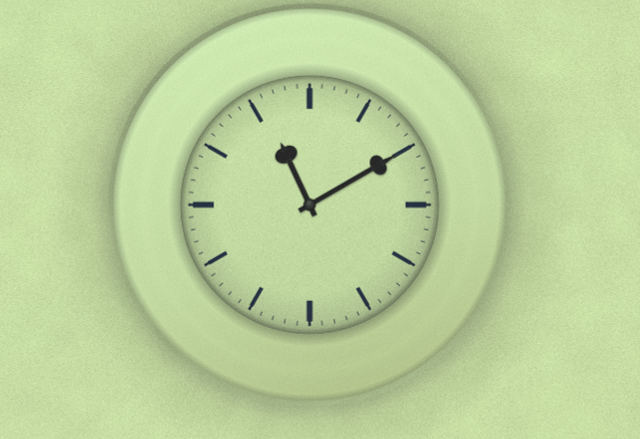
11.10
